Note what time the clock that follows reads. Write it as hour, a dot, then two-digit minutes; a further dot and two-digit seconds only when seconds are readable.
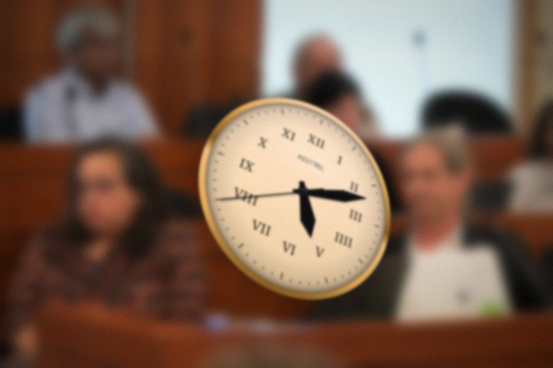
5.11.40
